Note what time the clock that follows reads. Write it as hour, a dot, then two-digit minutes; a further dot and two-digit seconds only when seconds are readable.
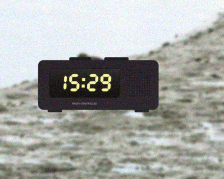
15.29
